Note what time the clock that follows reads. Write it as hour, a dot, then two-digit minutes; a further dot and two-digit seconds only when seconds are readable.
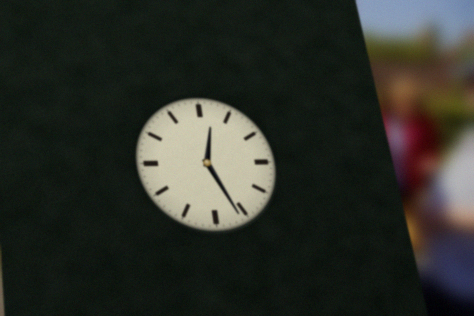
12.26
